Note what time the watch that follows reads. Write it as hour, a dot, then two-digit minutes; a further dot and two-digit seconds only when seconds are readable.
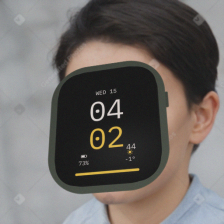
4.02.44
